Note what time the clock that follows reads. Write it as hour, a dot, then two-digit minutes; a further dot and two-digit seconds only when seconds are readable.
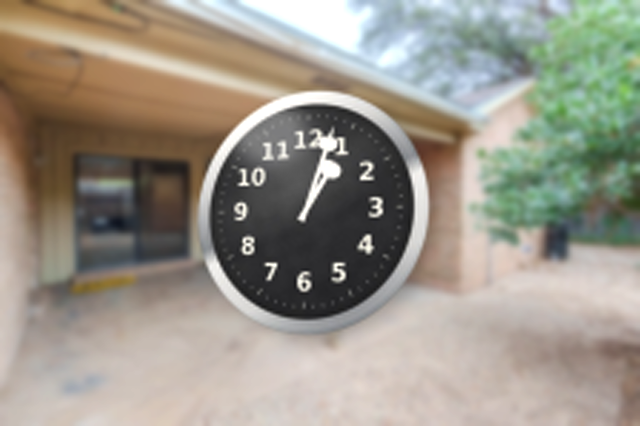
1.03
